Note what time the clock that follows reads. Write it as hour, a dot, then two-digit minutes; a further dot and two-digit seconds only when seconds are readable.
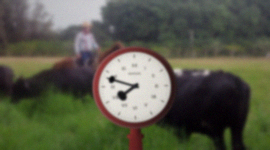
7.48
